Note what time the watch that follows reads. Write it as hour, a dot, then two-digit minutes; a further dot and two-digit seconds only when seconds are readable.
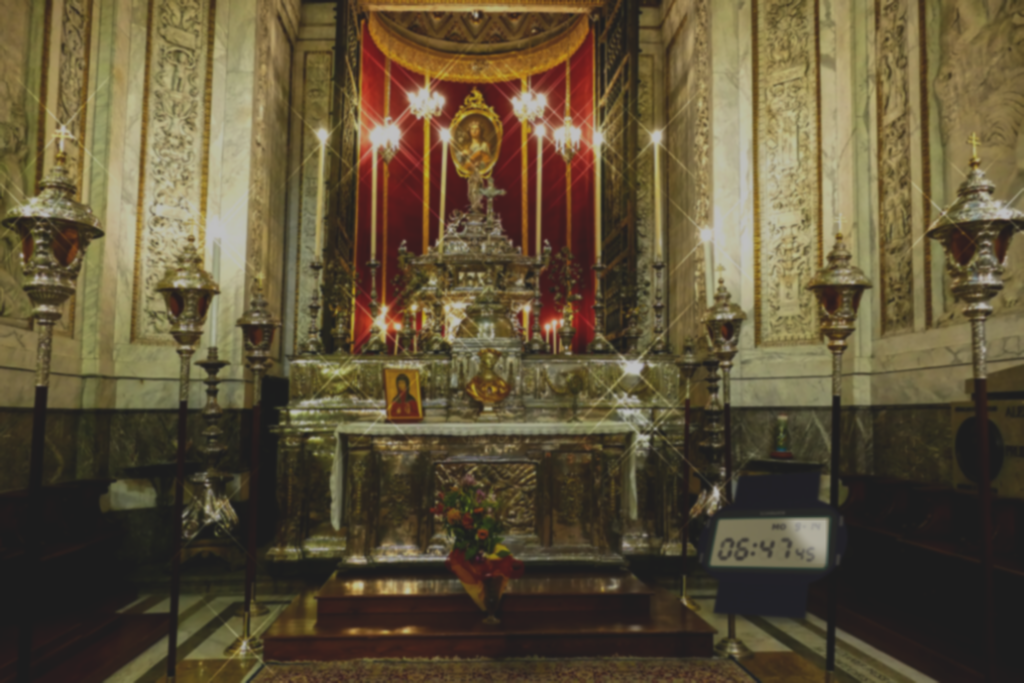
6.47.45
